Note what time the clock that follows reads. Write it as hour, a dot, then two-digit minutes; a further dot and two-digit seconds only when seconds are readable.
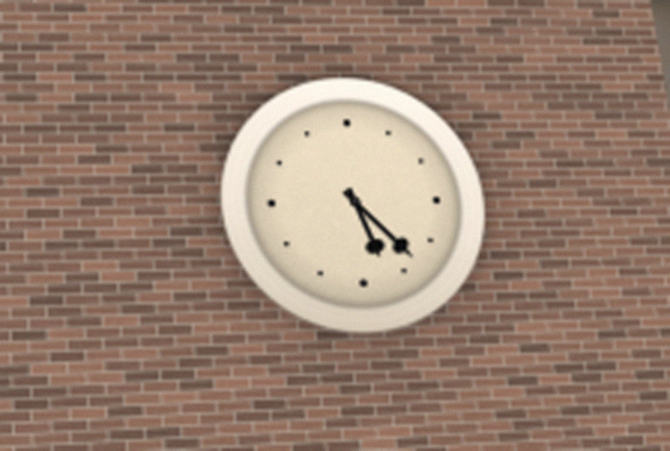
5.23
